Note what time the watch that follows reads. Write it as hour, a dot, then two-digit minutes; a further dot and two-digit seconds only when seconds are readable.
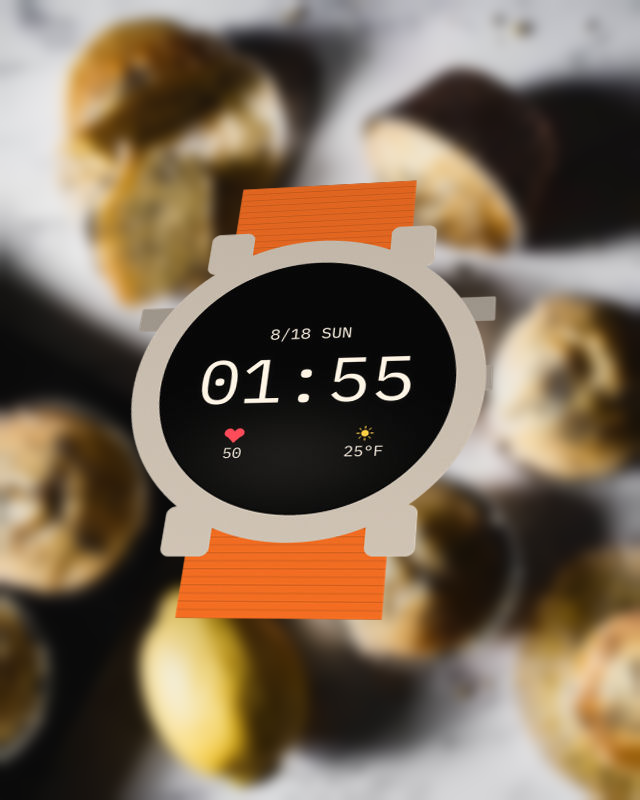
1.55
